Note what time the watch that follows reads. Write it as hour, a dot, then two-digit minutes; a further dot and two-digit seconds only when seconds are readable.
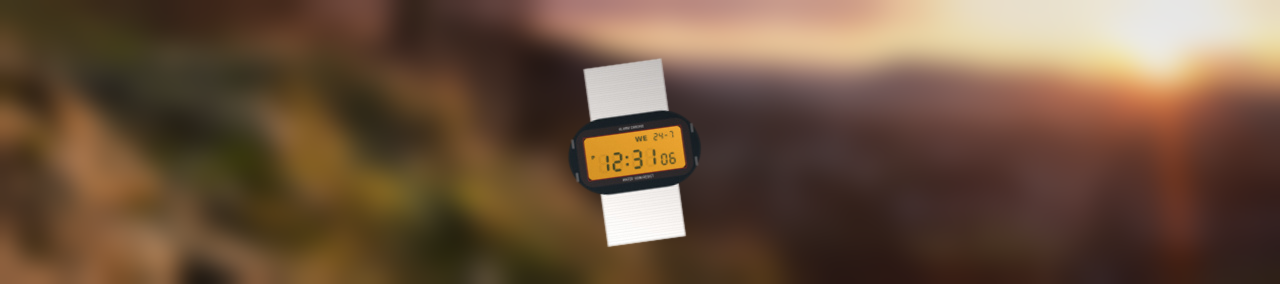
12.31.06
